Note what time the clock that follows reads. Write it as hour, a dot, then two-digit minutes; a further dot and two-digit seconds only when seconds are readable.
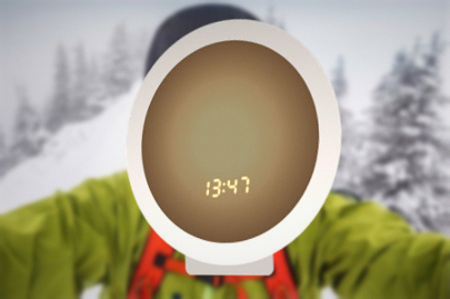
13.47
